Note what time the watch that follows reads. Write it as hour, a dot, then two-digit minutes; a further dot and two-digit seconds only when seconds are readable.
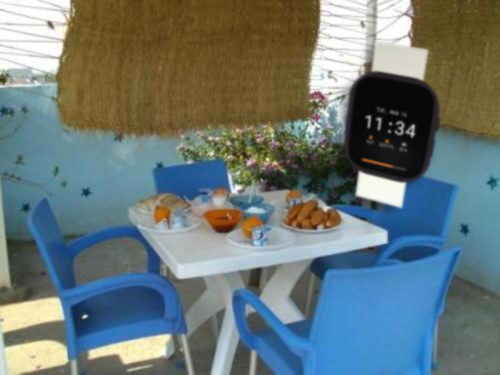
11.34
